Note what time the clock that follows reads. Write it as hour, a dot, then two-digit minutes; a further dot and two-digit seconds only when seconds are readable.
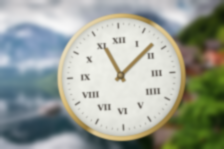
11.08
